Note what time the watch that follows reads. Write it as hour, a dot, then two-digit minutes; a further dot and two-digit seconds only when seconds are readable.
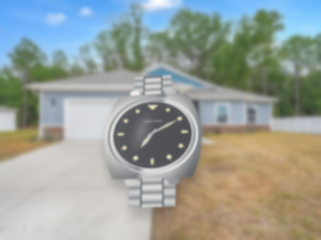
7.10
